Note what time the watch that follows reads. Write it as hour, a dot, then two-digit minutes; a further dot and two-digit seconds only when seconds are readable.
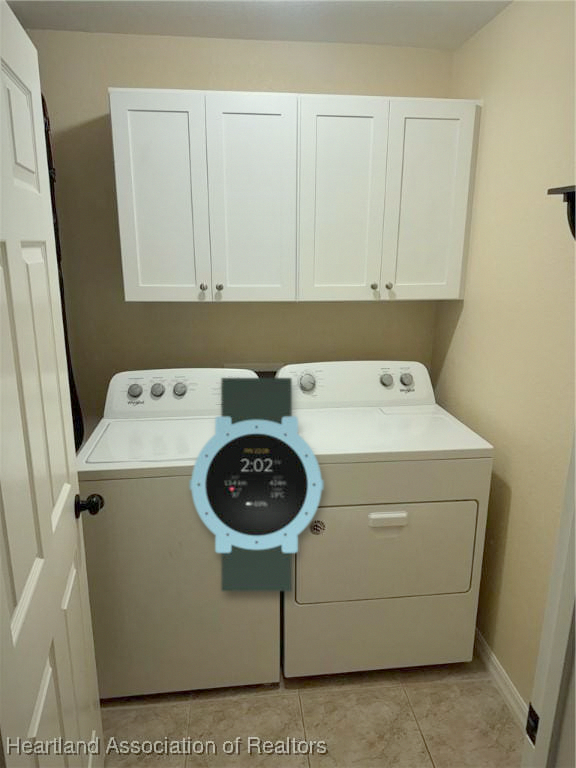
2.02
